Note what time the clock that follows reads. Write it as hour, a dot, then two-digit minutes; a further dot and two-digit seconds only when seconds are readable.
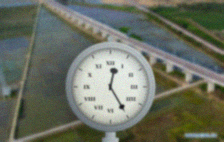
12.25
